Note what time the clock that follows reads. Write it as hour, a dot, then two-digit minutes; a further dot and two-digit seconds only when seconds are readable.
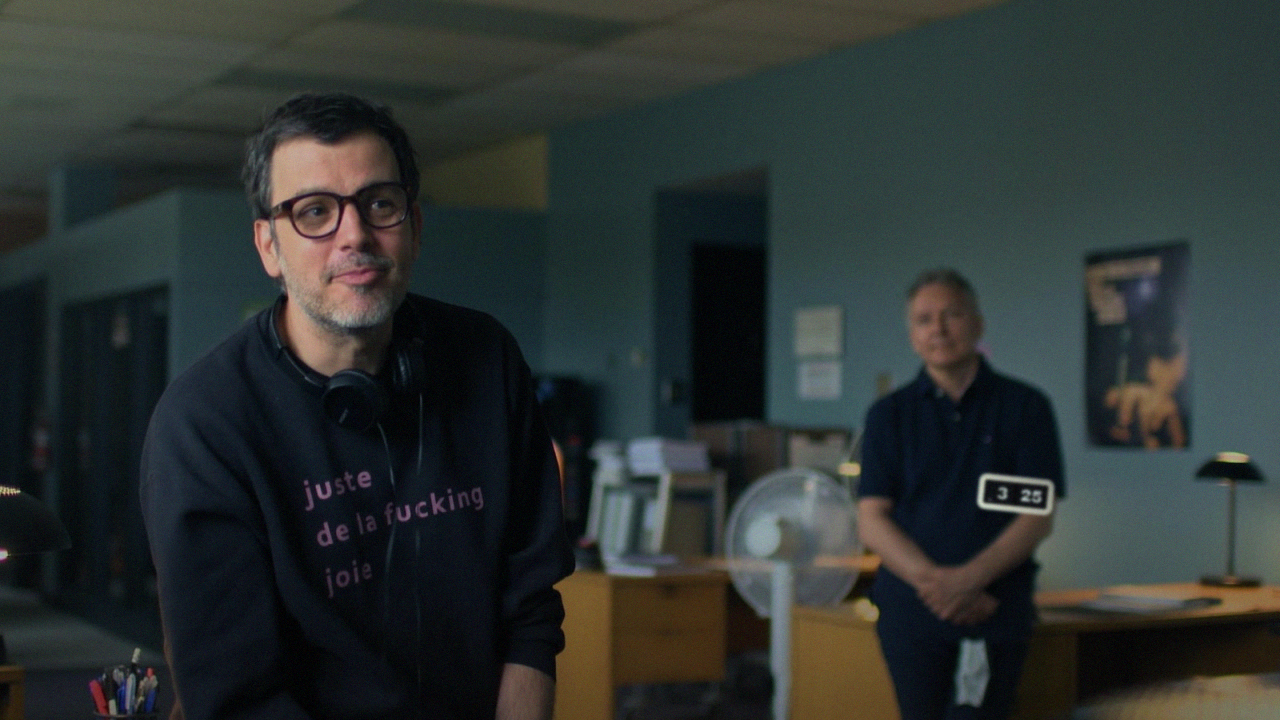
3.25
